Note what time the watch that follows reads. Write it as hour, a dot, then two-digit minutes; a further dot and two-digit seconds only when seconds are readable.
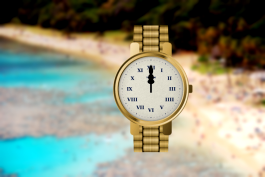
12.00
